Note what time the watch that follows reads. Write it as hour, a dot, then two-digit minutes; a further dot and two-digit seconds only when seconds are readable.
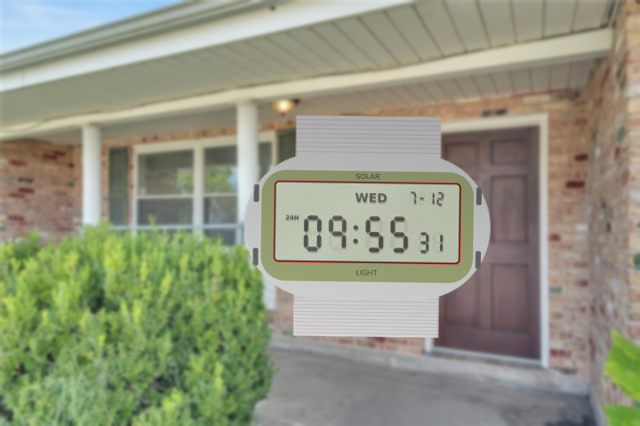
9.55.31
